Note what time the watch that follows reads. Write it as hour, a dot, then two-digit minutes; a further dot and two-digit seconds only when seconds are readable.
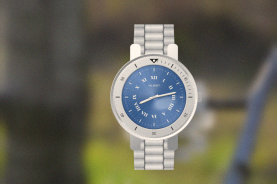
8.13
